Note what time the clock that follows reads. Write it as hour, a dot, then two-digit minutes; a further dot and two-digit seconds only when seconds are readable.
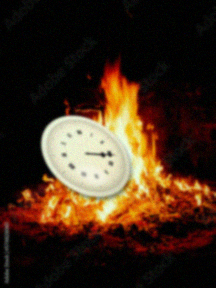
3.16
